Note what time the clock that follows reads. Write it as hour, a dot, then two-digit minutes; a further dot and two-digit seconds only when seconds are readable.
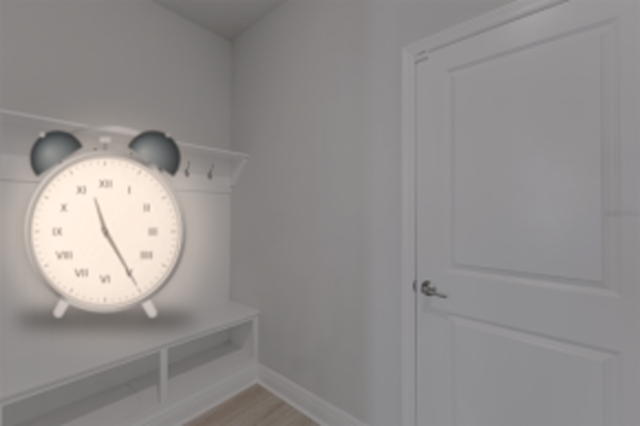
11.25
